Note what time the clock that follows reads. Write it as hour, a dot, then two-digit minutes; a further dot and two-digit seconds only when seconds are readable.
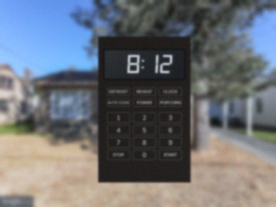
8.12
